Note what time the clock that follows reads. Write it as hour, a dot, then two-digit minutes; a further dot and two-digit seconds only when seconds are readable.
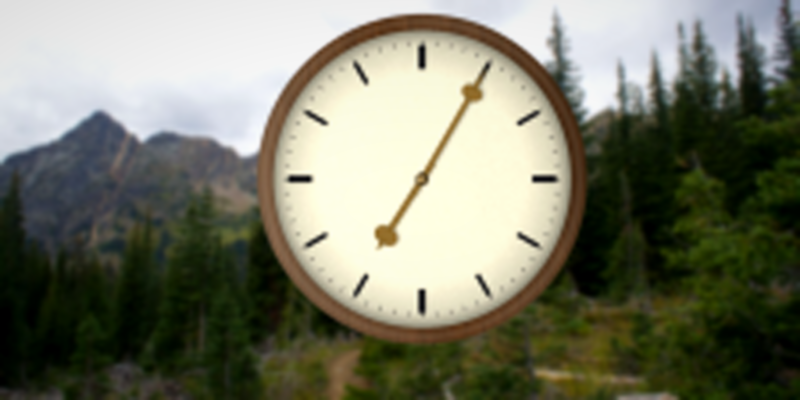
7.05
